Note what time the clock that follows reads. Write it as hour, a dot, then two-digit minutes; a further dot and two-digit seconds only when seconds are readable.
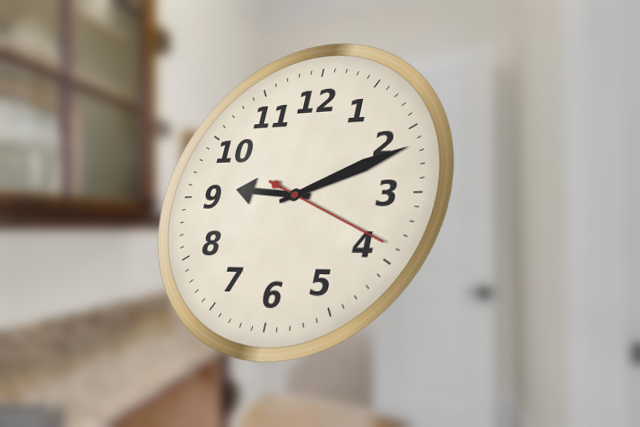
9.11.19
